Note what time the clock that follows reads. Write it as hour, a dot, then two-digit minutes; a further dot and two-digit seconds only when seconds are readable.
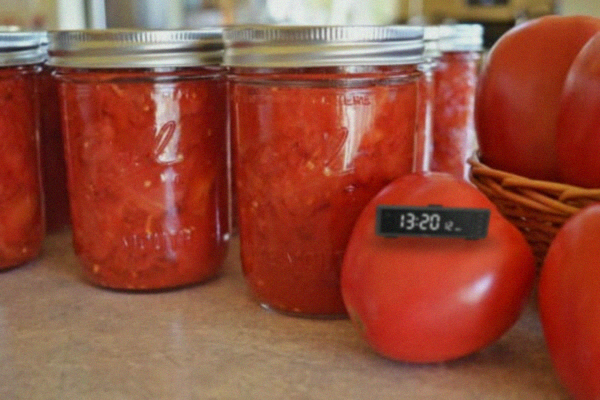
13.20
